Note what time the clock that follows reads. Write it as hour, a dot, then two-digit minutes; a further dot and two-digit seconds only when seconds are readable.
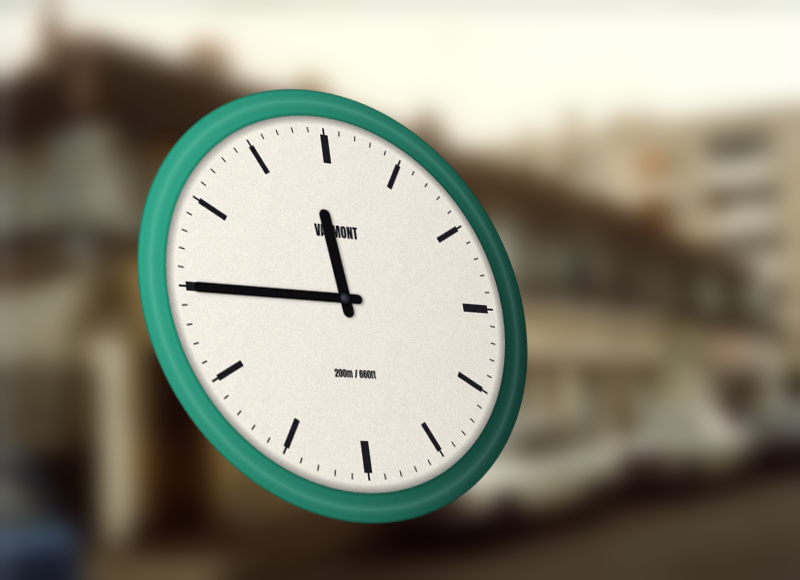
11.45
